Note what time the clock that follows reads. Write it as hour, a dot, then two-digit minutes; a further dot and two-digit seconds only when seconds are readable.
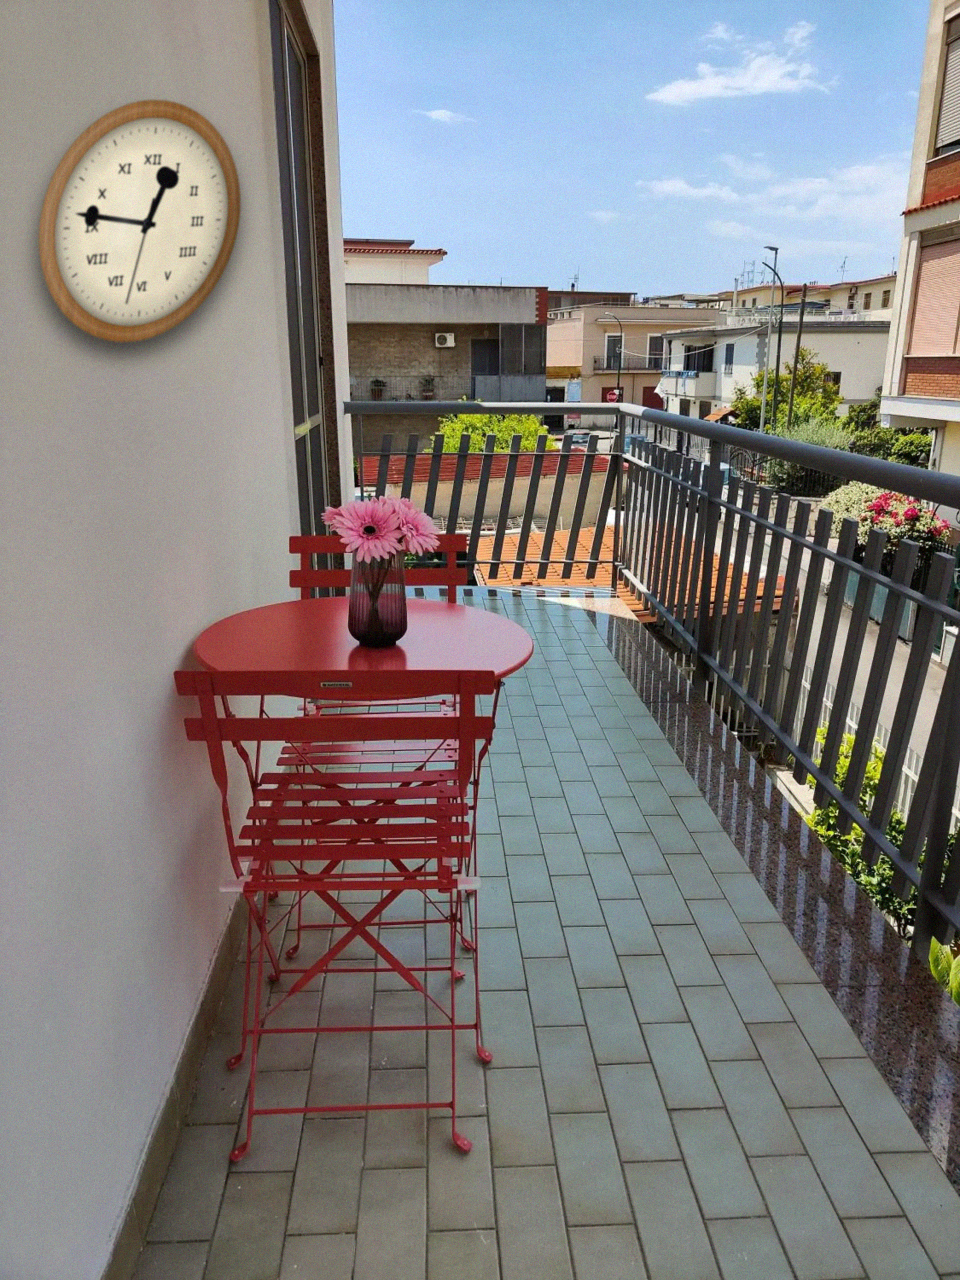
12.46.32
